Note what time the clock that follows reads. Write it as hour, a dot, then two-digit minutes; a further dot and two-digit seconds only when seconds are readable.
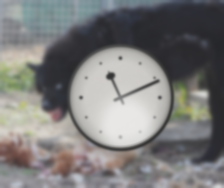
11.11
